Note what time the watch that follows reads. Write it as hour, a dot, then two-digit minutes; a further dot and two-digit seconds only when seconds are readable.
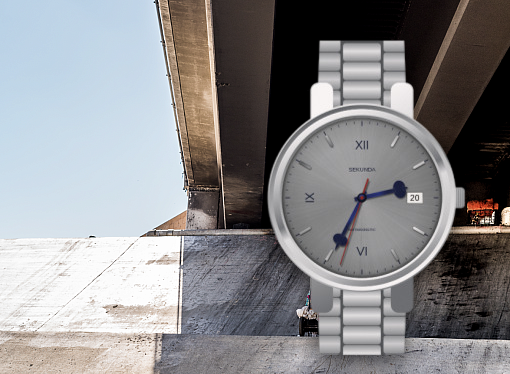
2.34.33
